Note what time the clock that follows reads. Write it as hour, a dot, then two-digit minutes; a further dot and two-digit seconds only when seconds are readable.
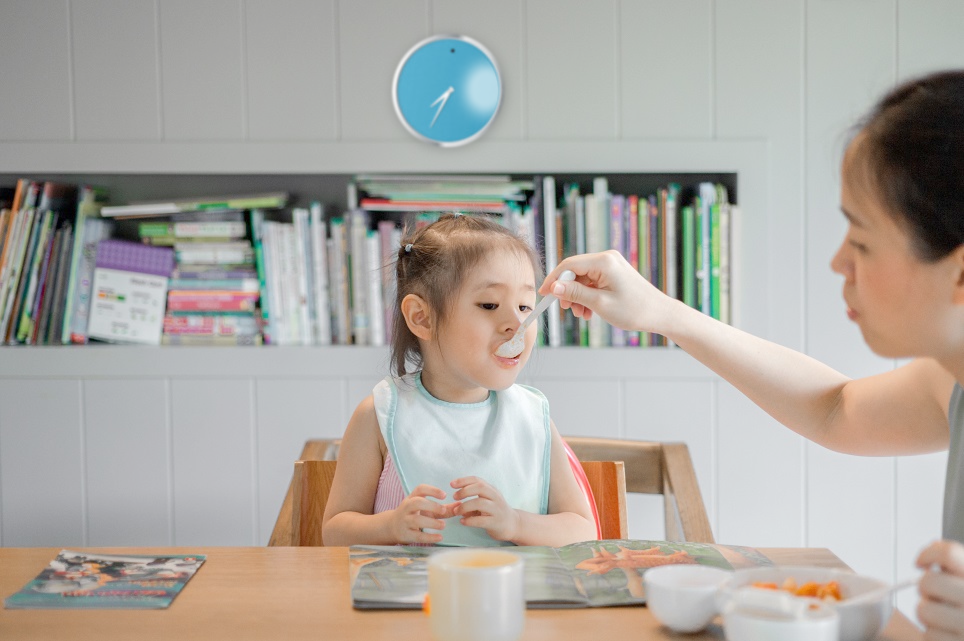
7.34
